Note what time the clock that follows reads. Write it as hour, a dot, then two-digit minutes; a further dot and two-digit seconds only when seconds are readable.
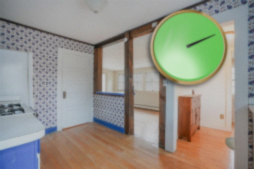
2.11
